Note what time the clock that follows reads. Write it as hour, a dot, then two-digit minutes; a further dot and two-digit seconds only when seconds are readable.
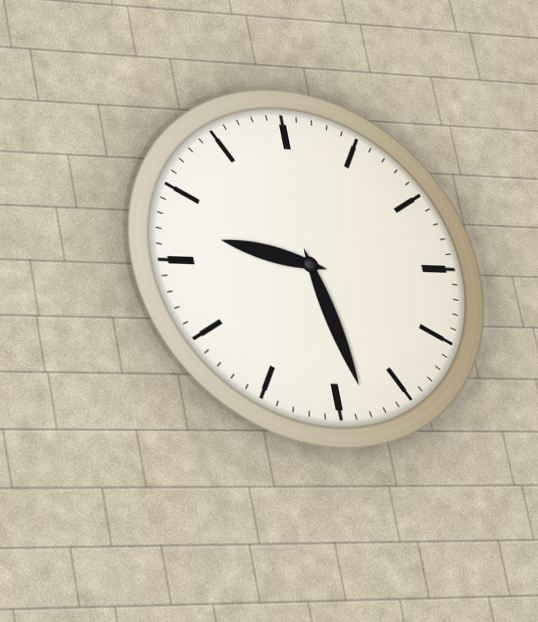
9.28
